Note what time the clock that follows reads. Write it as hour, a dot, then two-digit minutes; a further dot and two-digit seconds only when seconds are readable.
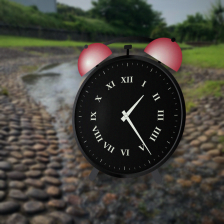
1.24
